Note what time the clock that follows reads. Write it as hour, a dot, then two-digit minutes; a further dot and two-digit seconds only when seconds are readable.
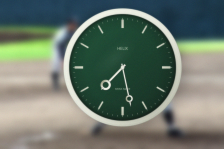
7.28
